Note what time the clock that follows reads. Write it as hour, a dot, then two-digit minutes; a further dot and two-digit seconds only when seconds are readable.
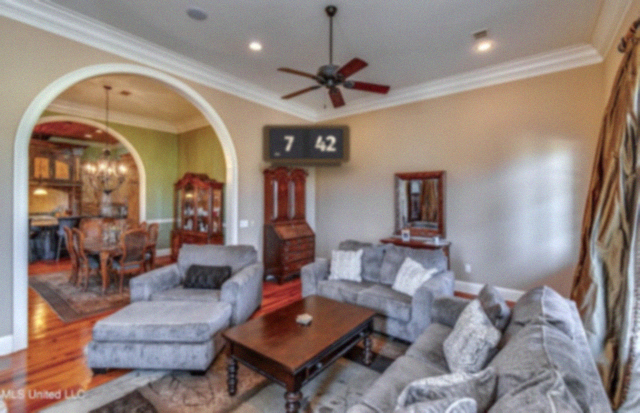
7.42
